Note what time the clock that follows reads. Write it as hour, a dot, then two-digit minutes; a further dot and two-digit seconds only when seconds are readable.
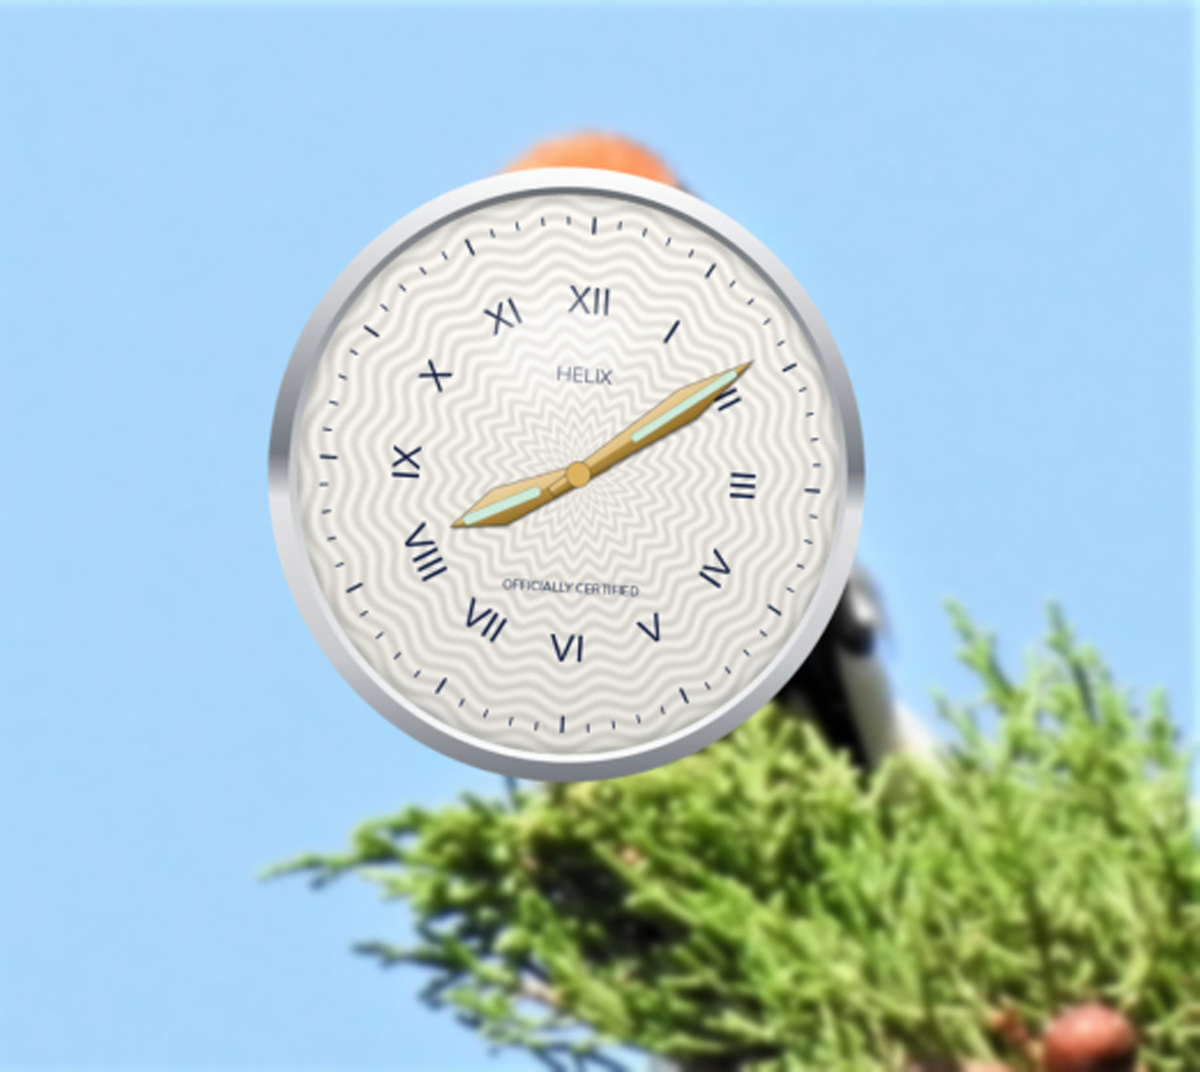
8.09
